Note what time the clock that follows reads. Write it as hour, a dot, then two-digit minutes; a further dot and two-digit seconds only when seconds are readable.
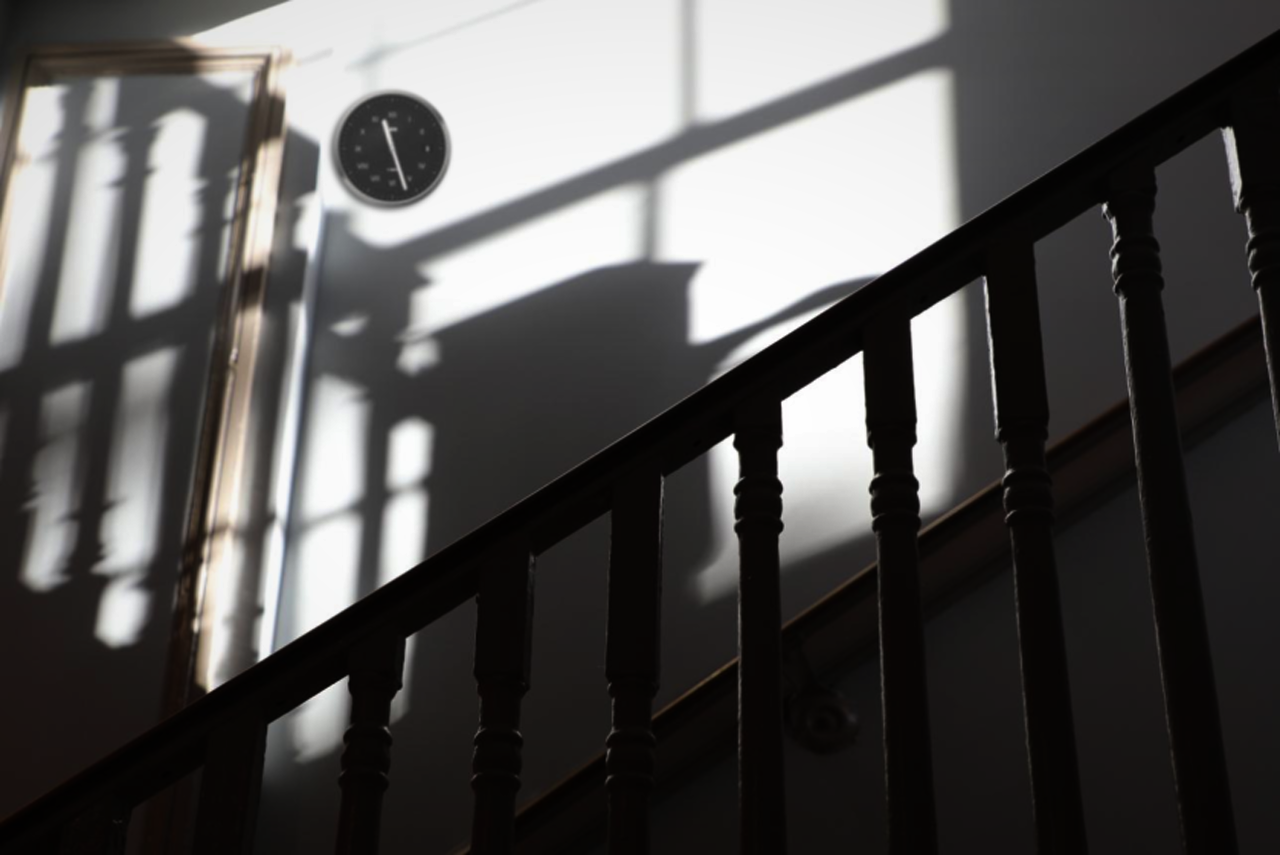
11.27
